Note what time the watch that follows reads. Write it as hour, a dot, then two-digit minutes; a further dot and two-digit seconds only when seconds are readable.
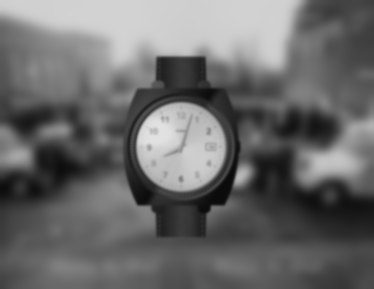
8.03
